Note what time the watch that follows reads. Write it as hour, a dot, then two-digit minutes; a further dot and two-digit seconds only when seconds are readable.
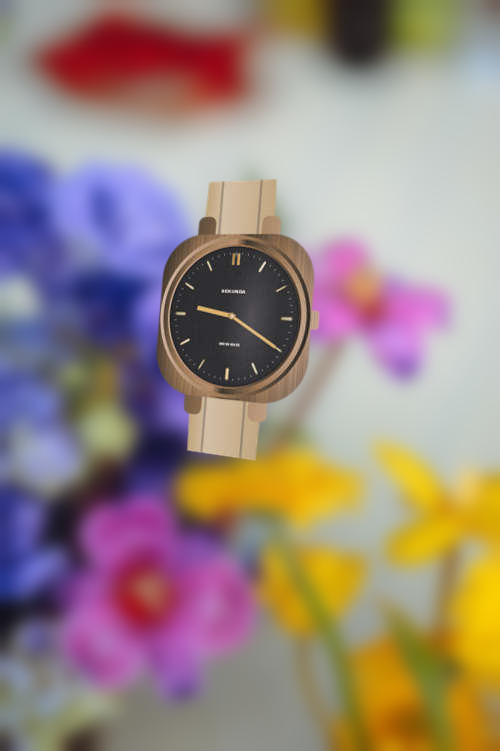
9.20
